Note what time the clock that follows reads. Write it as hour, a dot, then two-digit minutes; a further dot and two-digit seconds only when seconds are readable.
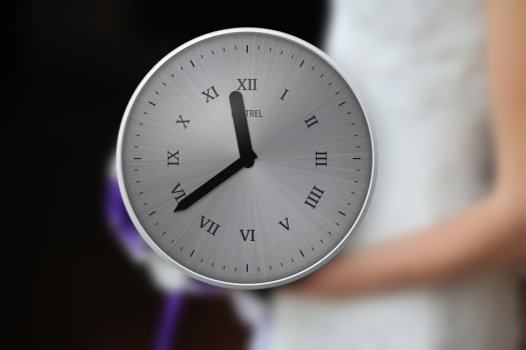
11.39
